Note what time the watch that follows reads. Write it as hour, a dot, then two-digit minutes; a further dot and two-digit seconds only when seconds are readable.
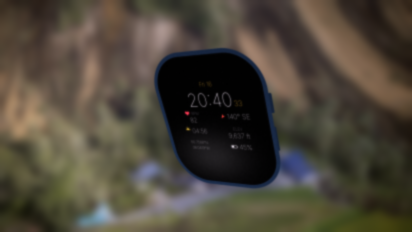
20.40
